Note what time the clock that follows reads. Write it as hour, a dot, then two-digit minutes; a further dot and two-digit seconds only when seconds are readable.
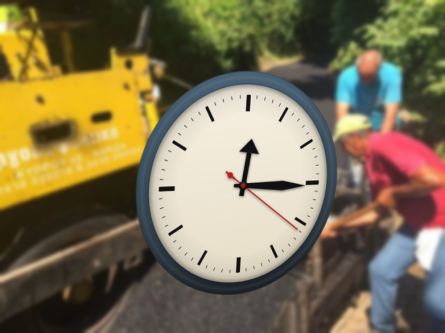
12.15.21
